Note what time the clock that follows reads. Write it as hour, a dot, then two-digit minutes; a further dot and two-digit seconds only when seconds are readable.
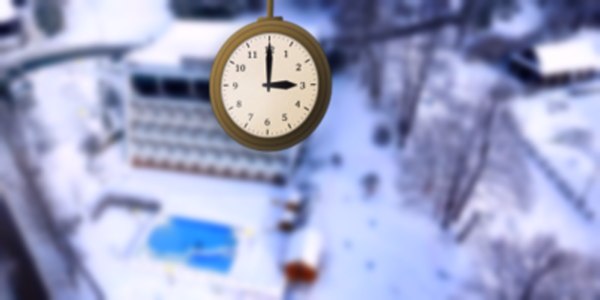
3.00
